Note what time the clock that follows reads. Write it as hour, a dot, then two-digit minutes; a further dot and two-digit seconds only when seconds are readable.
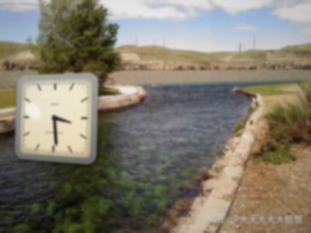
3.29
